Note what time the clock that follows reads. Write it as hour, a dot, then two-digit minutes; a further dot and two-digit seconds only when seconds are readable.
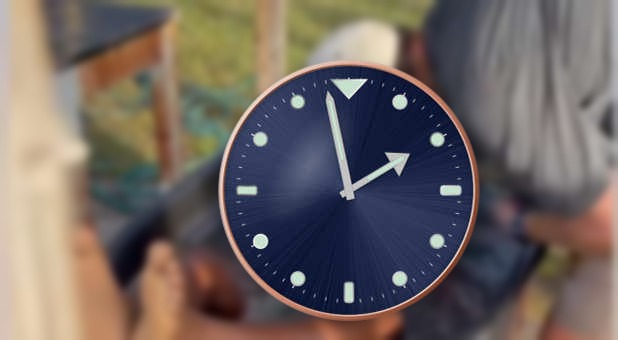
1.58
